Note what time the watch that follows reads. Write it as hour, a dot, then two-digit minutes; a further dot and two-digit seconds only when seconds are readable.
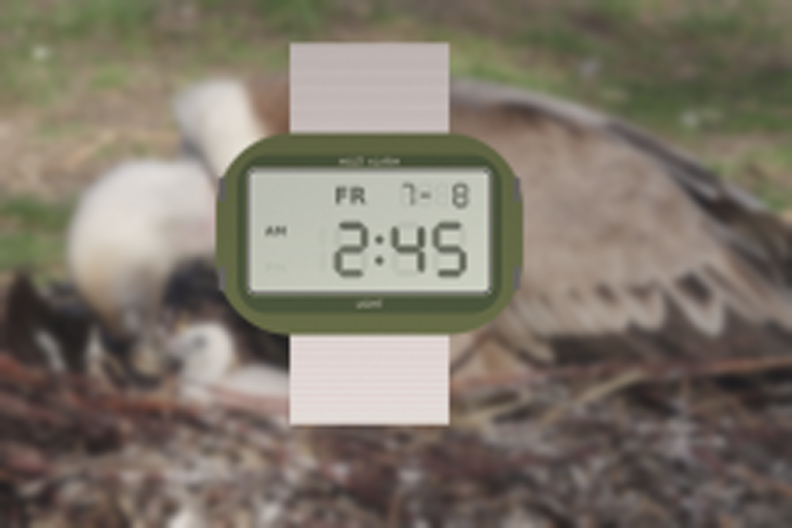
2.45
